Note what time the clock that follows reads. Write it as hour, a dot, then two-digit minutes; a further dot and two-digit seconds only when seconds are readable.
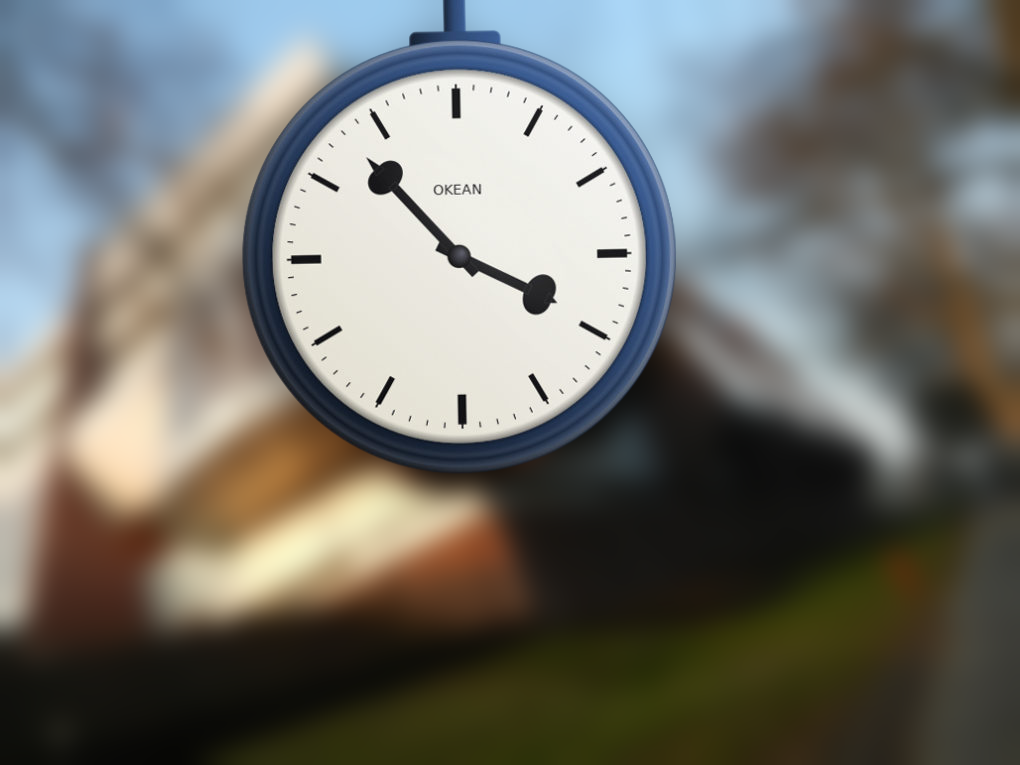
3.53
